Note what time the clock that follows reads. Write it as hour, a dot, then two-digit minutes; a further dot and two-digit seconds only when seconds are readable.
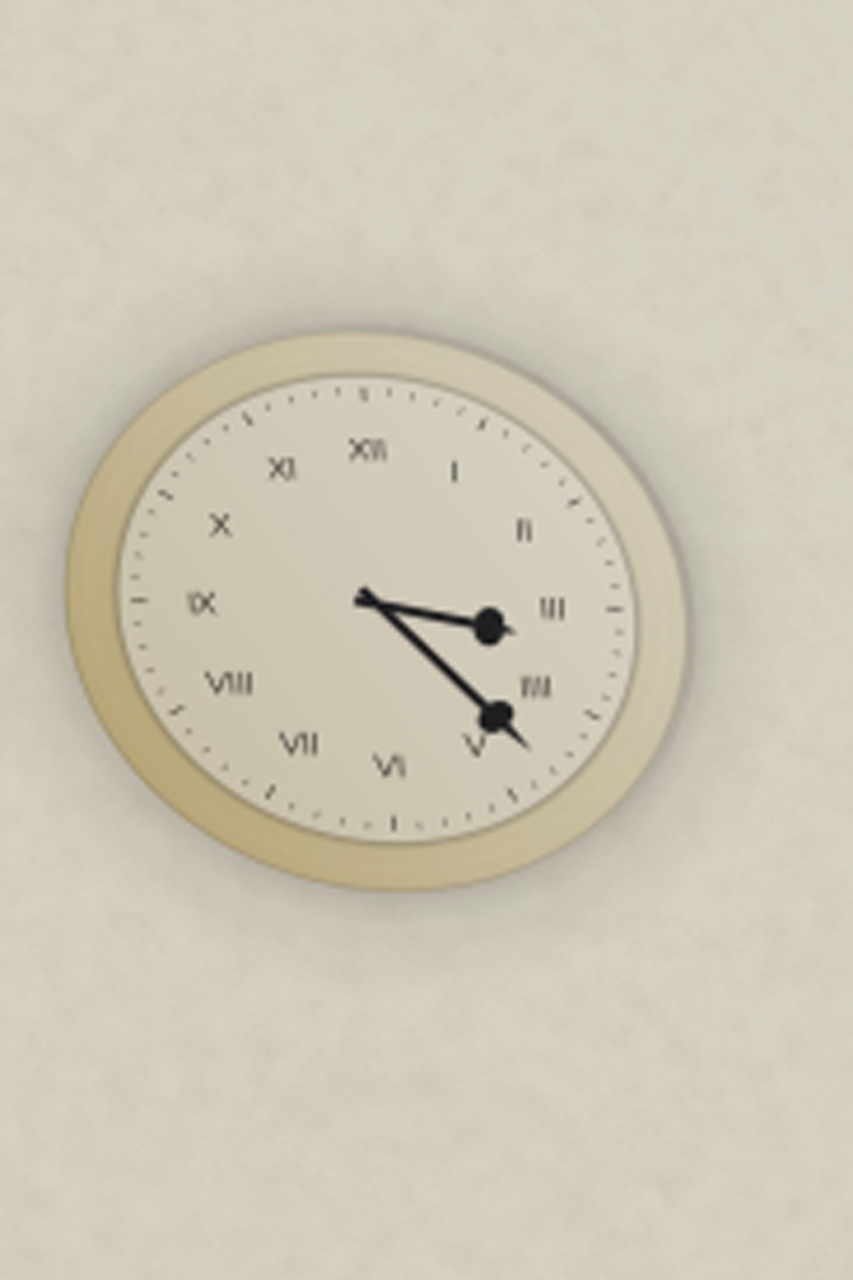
3.23
